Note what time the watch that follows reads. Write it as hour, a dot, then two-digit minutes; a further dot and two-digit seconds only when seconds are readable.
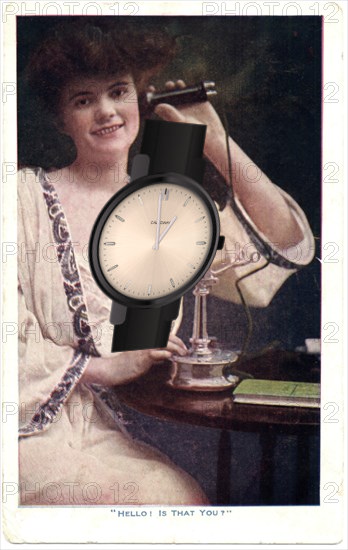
12.59
